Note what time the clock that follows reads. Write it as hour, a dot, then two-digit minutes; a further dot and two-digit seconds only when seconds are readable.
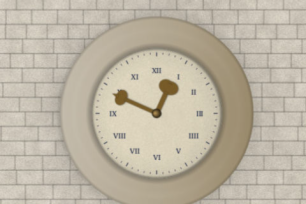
12.49
